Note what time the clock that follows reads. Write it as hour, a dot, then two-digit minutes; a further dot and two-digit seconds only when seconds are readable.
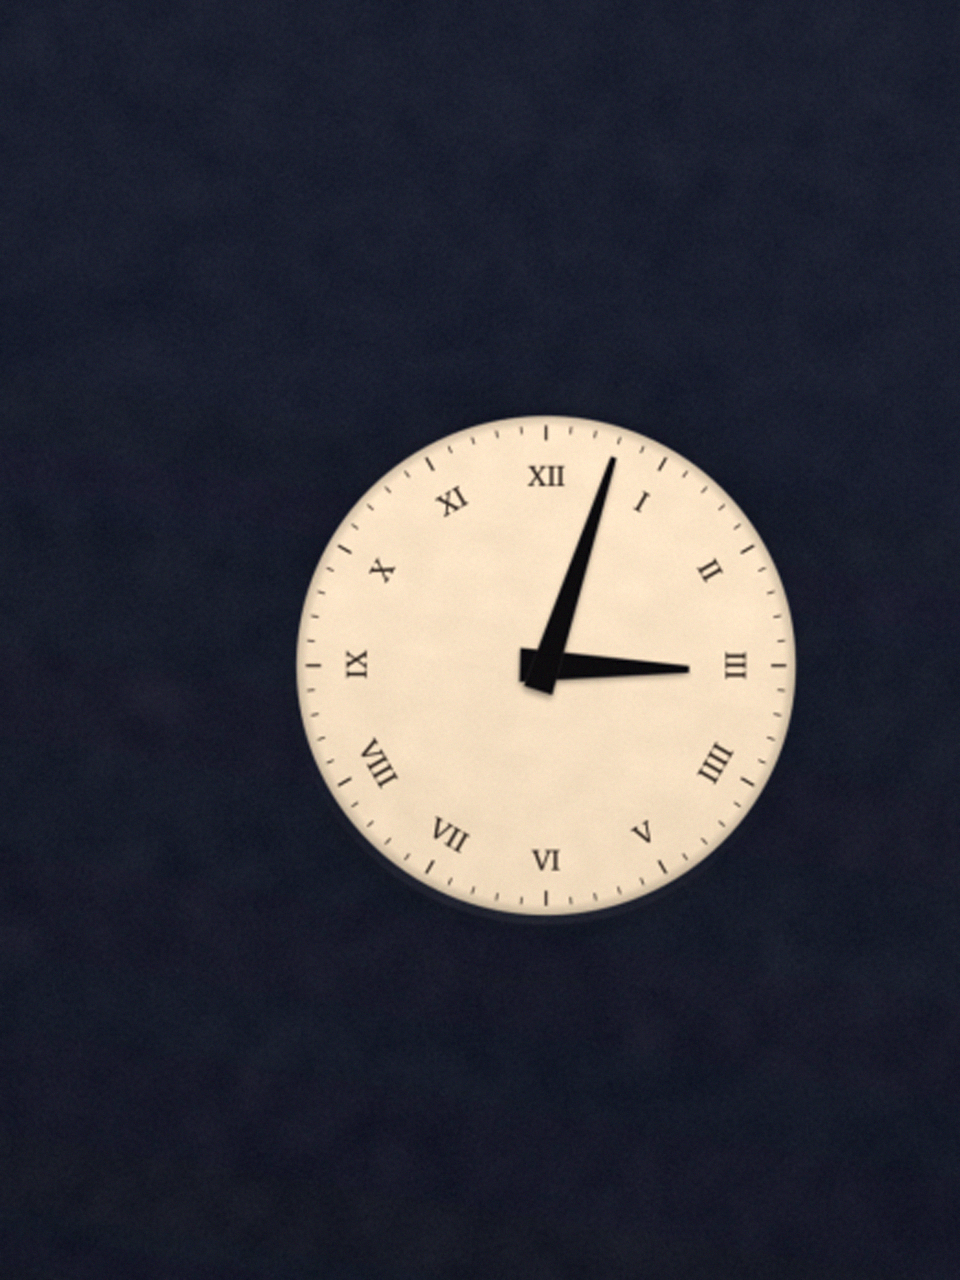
3.03
